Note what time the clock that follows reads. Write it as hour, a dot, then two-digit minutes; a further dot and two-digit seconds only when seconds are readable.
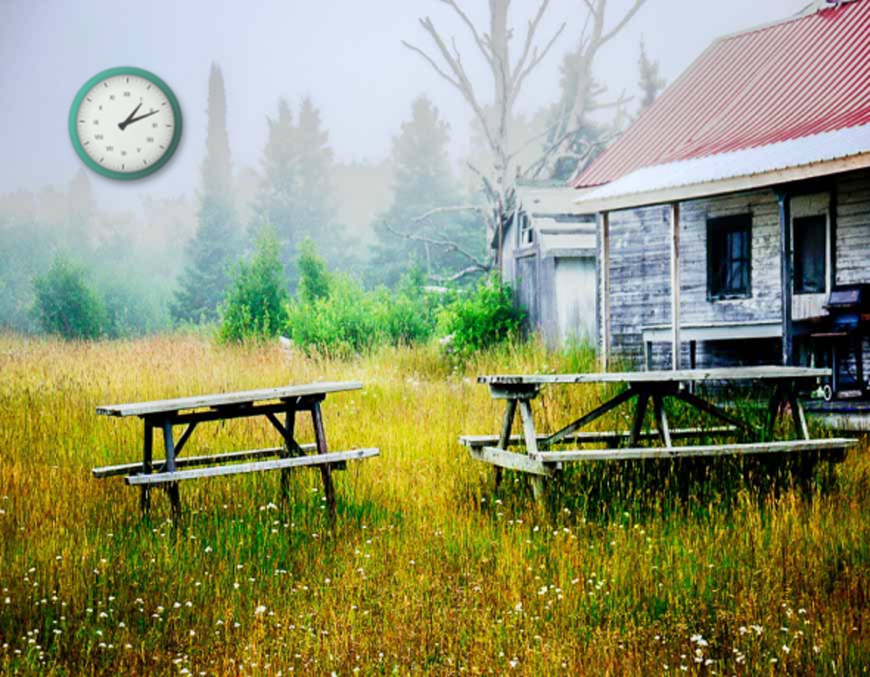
1.11
